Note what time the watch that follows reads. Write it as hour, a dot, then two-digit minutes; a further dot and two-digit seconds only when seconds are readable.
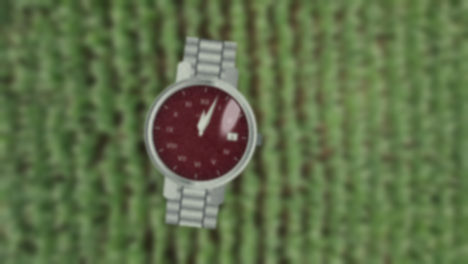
12.03
